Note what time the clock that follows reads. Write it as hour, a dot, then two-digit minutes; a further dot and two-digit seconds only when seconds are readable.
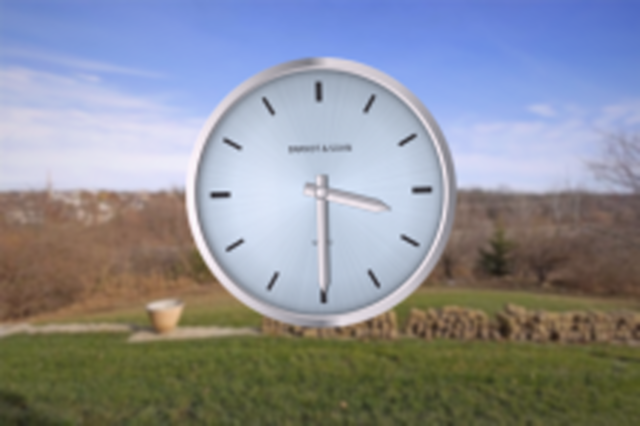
3.30
